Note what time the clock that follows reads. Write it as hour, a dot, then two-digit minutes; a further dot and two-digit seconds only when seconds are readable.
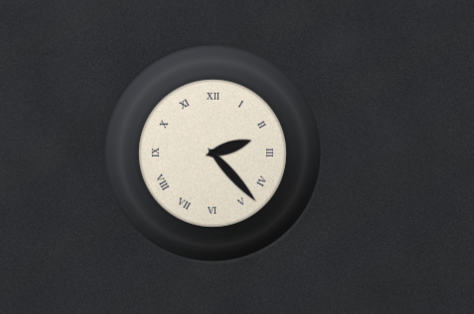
2.23
